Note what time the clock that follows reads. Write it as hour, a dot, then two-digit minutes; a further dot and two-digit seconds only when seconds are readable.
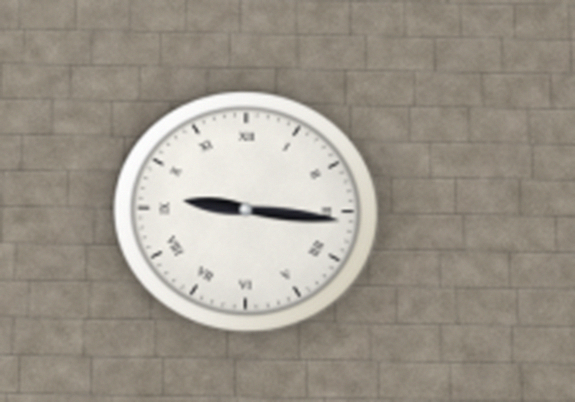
9.16
